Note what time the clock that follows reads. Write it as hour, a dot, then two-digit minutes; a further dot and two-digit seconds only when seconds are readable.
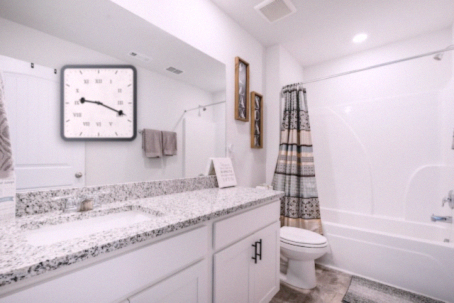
9.19
